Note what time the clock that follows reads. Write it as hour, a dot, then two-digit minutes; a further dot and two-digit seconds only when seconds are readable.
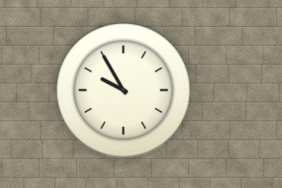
9.55
